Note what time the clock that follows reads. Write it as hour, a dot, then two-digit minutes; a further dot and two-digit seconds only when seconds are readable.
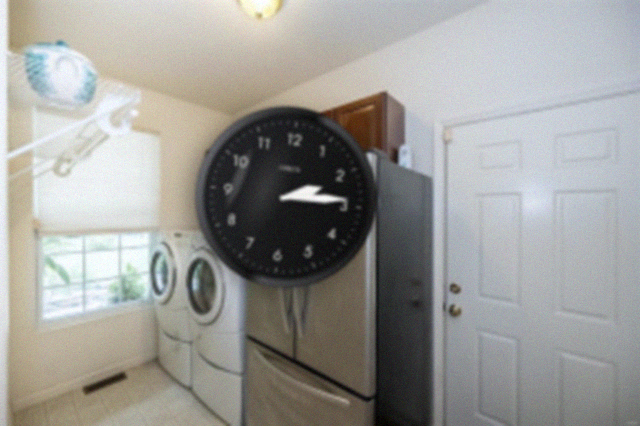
2.14
